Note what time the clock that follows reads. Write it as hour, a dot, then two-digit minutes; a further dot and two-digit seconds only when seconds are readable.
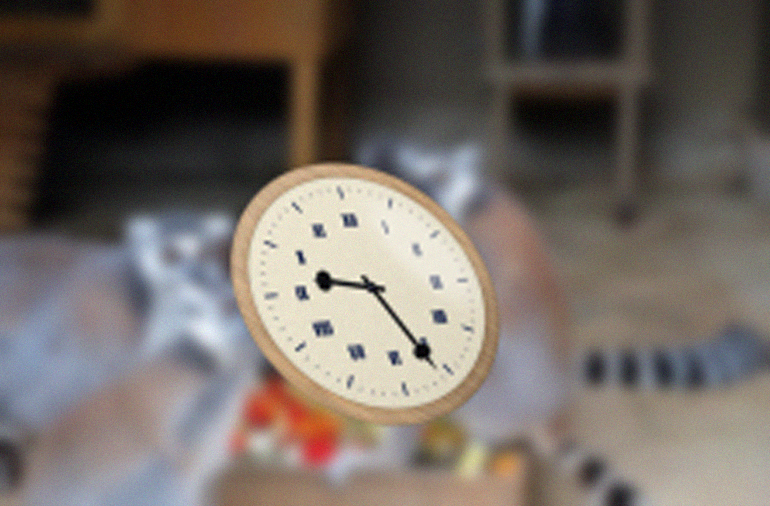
9.26
